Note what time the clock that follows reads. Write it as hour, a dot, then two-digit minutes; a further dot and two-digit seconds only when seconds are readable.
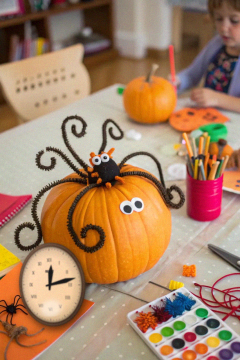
12.13
